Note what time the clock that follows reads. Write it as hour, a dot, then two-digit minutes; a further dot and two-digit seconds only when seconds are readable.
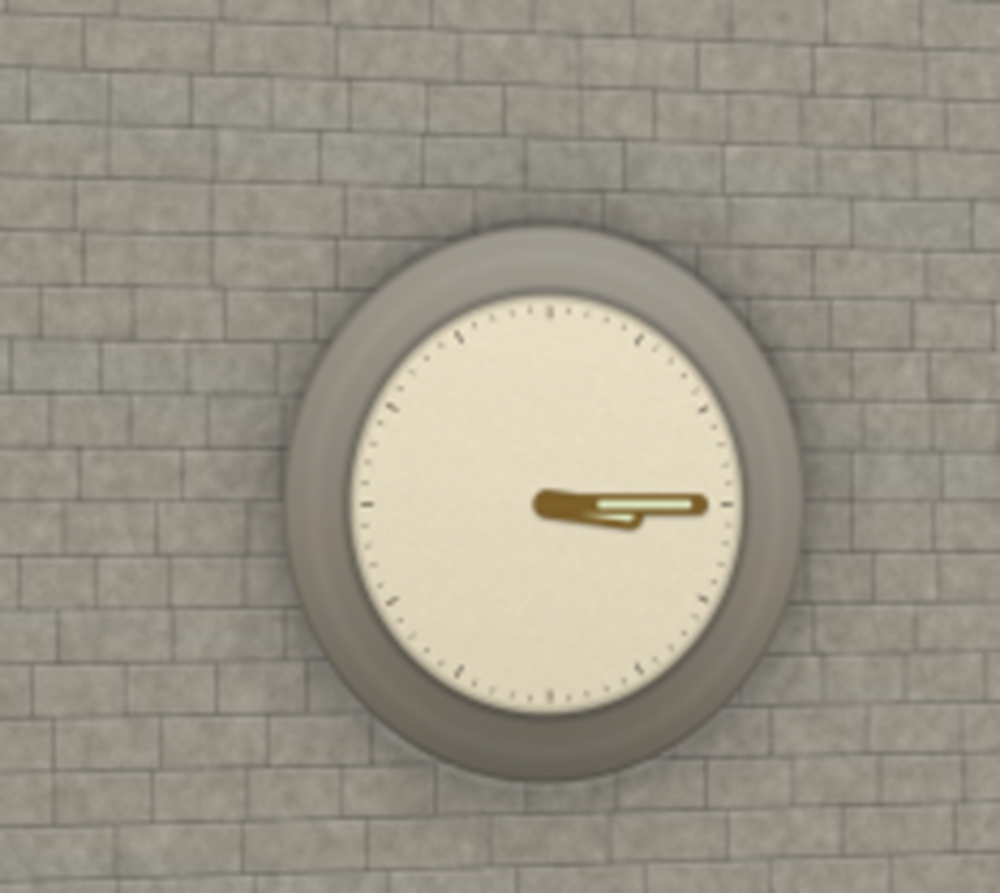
3.15
